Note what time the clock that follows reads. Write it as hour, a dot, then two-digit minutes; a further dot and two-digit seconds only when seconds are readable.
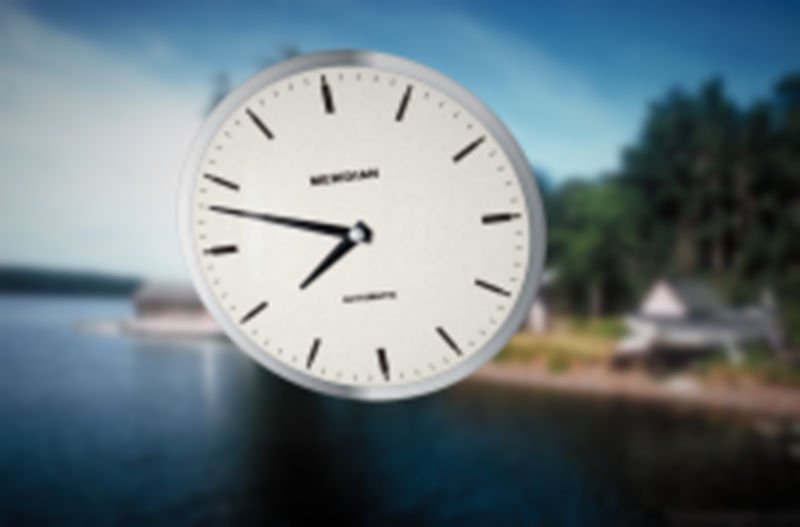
7.48
